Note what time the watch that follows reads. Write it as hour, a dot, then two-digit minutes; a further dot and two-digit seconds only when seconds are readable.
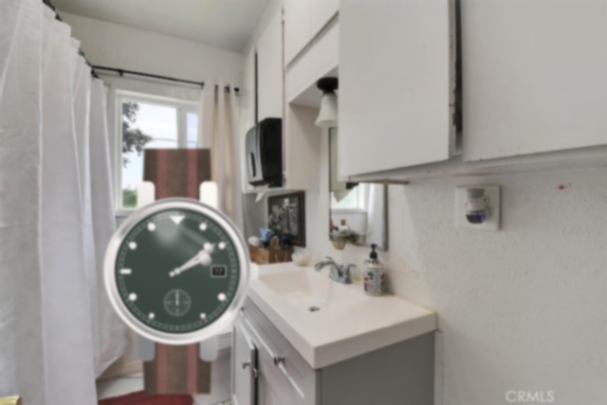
2.09
